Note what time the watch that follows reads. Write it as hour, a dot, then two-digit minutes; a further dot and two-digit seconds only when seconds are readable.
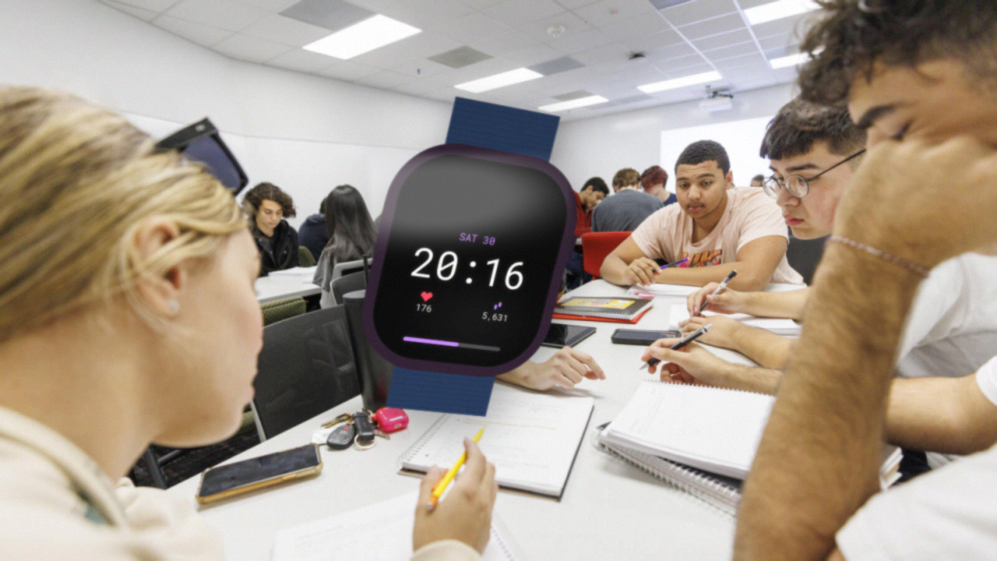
20.16
